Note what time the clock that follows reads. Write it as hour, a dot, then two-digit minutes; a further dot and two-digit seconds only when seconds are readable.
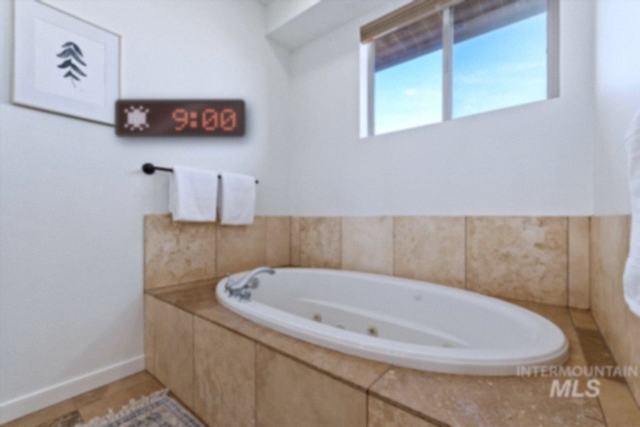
9.00
